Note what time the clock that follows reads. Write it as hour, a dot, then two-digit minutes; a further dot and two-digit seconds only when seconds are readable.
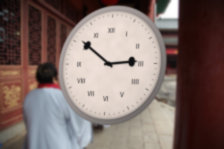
2.51
